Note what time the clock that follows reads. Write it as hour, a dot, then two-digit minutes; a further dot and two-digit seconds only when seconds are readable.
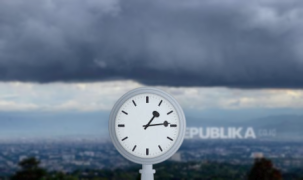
1.14
